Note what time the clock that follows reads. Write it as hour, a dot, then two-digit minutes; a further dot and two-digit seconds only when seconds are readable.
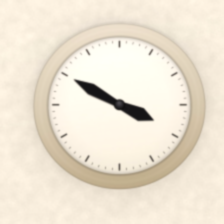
3.50
